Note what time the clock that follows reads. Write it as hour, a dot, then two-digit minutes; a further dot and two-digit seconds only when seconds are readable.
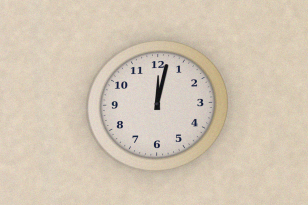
12.02
